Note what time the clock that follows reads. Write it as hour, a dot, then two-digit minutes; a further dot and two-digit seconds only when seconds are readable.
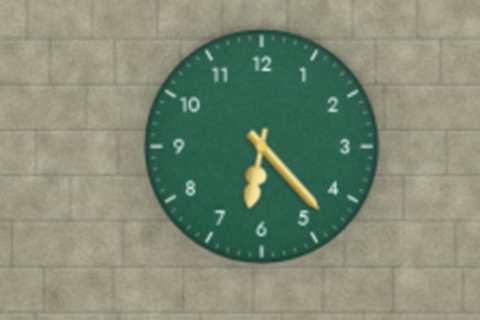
6.23
